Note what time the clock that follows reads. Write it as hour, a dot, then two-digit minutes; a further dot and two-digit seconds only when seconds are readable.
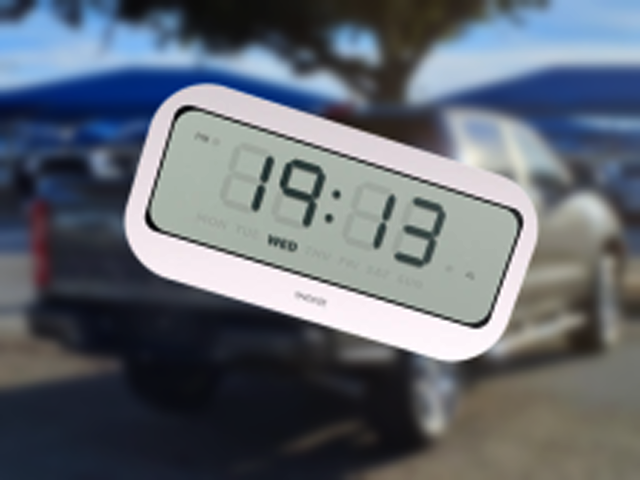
19.13
